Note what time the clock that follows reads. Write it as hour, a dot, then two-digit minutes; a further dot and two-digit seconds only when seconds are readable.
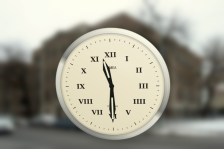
11.30
